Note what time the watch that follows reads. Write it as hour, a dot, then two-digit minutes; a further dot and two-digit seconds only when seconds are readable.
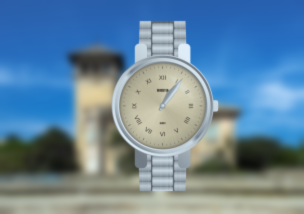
1.06
